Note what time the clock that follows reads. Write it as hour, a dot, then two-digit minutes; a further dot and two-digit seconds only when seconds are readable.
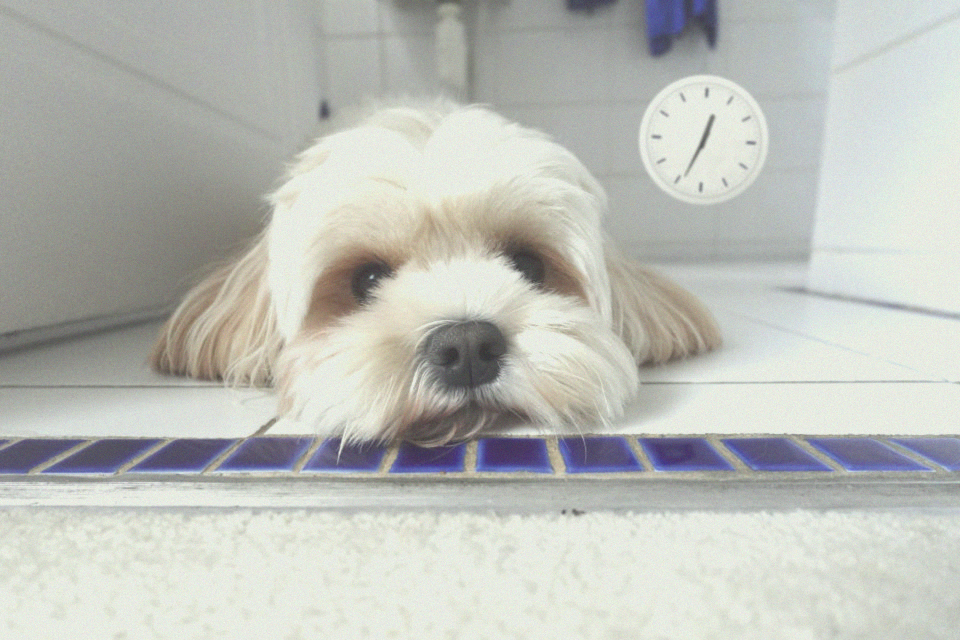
12.34
